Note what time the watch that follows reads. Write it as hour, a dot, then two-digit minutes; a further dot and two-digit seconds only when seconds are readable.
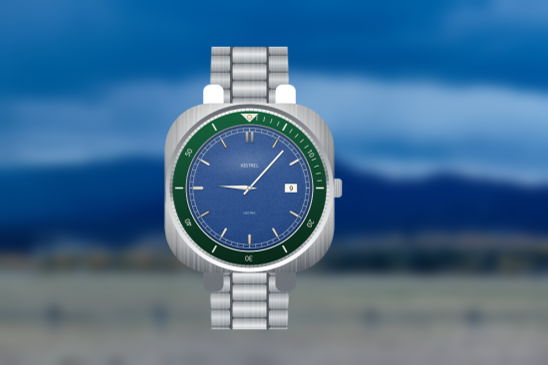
9.07
